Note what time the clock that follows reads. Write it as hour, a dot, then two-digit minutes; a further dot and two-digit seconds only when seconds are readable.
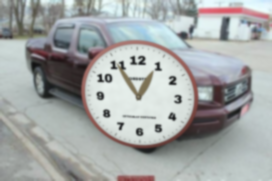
12.55
